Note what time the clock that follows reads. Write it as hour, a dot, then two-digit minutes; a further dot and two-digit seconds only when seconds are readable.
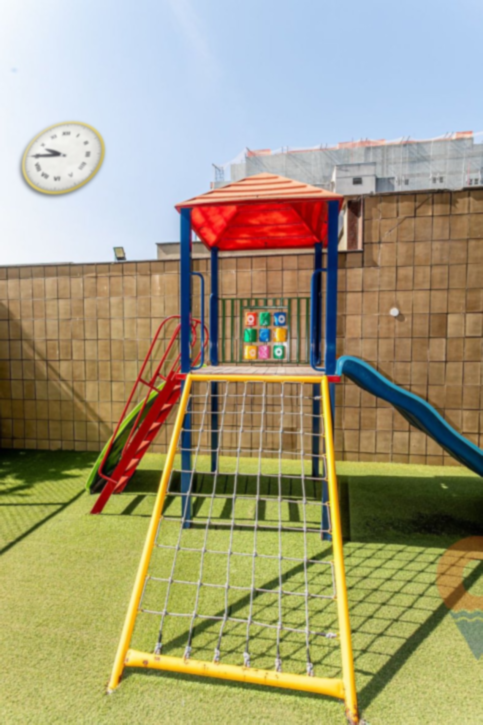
9.45
